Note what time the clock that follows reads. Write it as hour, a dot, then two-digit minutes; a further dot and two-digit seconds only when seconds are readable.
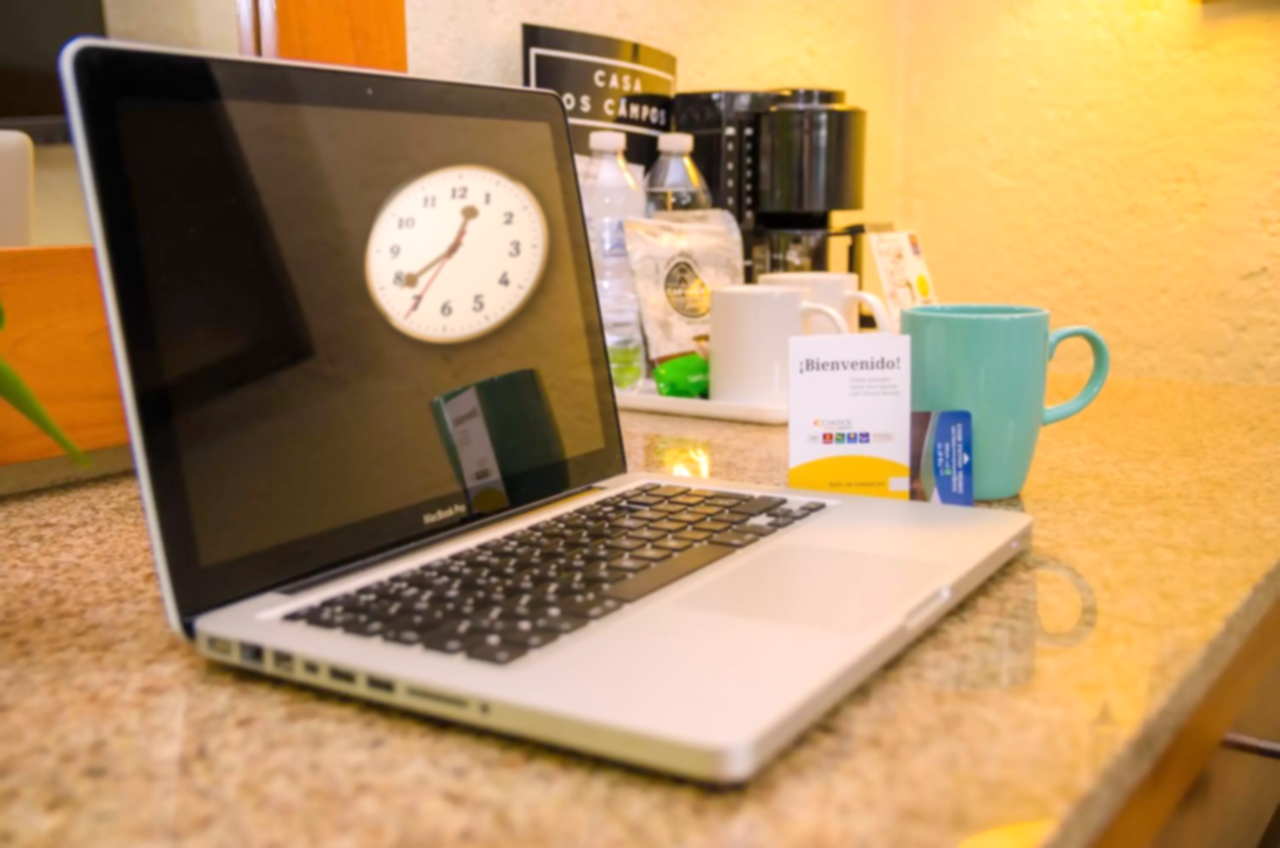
12.38.35
